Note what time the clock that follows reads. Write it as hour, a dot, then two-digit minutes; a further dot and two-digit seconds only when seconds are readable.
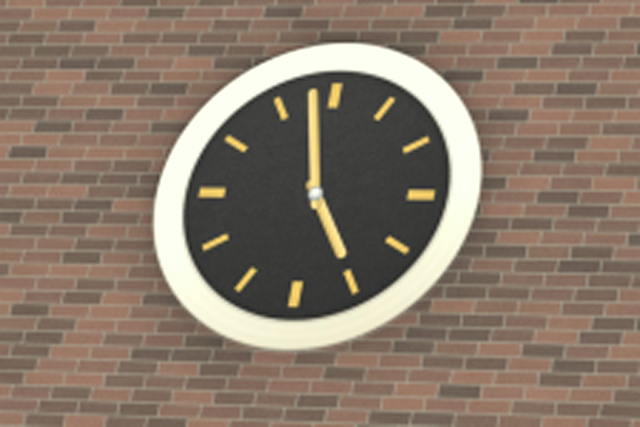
4.58
